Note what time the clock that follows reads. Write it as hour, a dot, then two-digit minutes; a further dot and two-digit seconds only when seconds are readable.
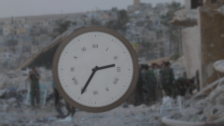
2.35
